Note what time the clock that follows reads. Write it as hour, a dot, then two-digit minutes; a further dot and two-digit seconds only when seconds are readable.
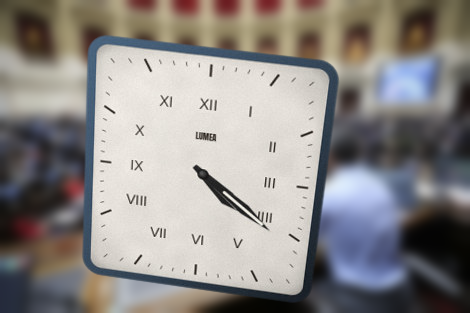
4.21
